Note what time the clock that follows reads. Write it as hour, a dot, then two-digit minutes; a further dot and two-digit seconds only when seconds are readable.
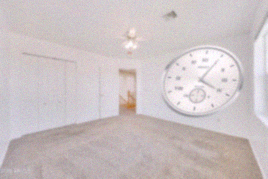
4.05
